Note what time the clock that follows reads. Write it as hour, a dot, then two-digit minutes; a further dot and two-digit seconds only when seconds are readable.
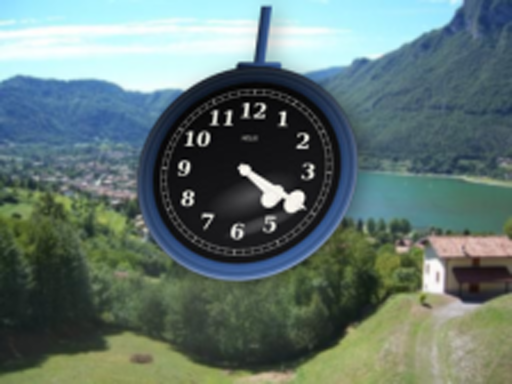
4.20
